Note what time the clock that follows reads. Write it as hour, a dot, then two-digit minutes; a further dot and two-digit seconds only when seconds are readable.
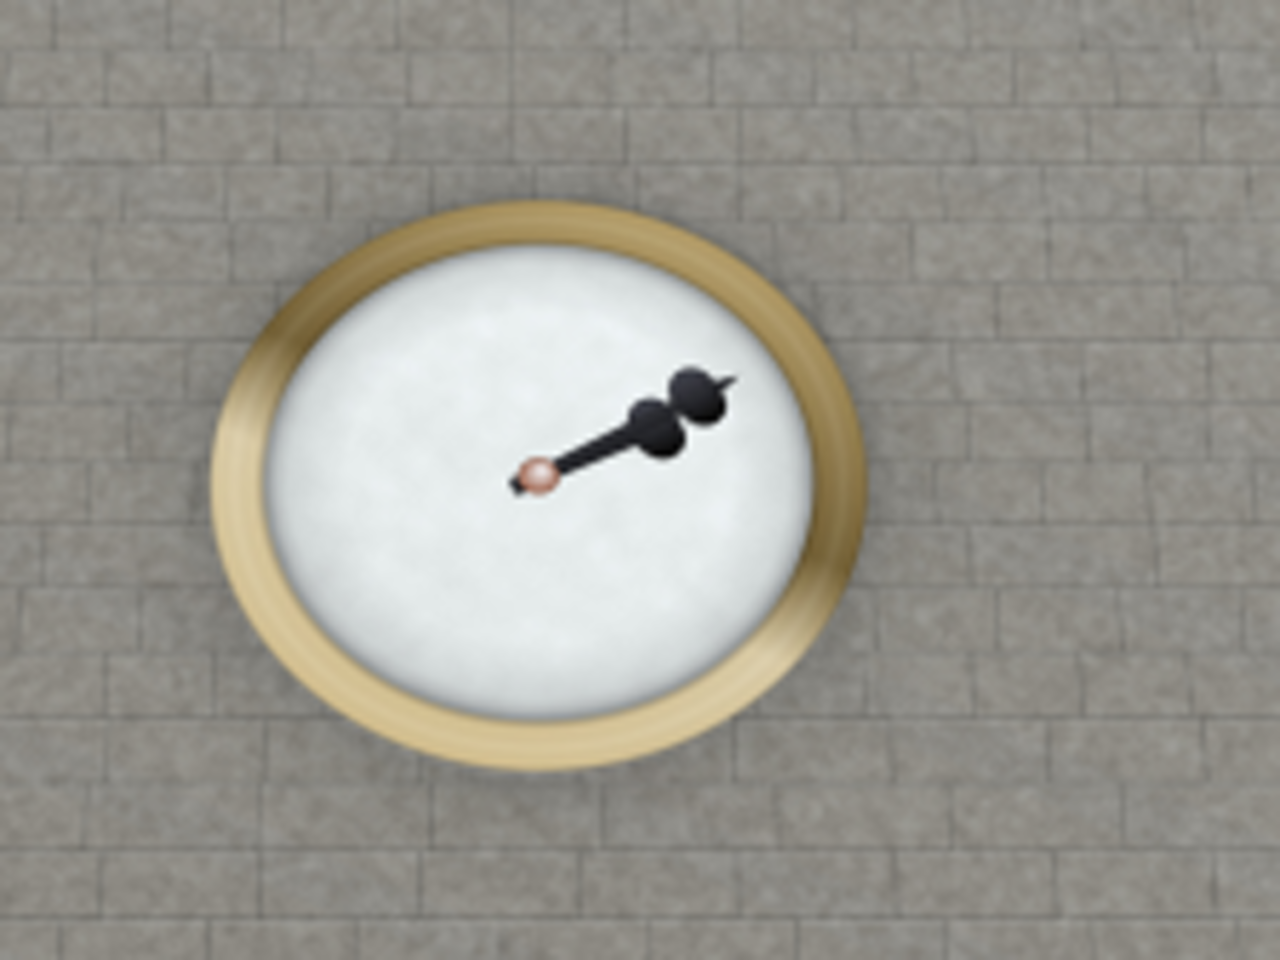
2.10
